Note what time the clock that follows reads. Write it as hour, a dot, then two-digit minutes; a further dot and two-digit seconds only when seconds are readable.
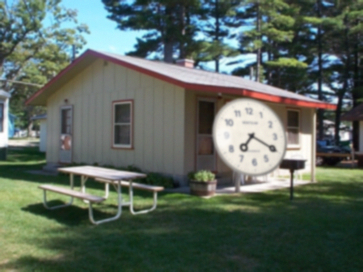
7.20
